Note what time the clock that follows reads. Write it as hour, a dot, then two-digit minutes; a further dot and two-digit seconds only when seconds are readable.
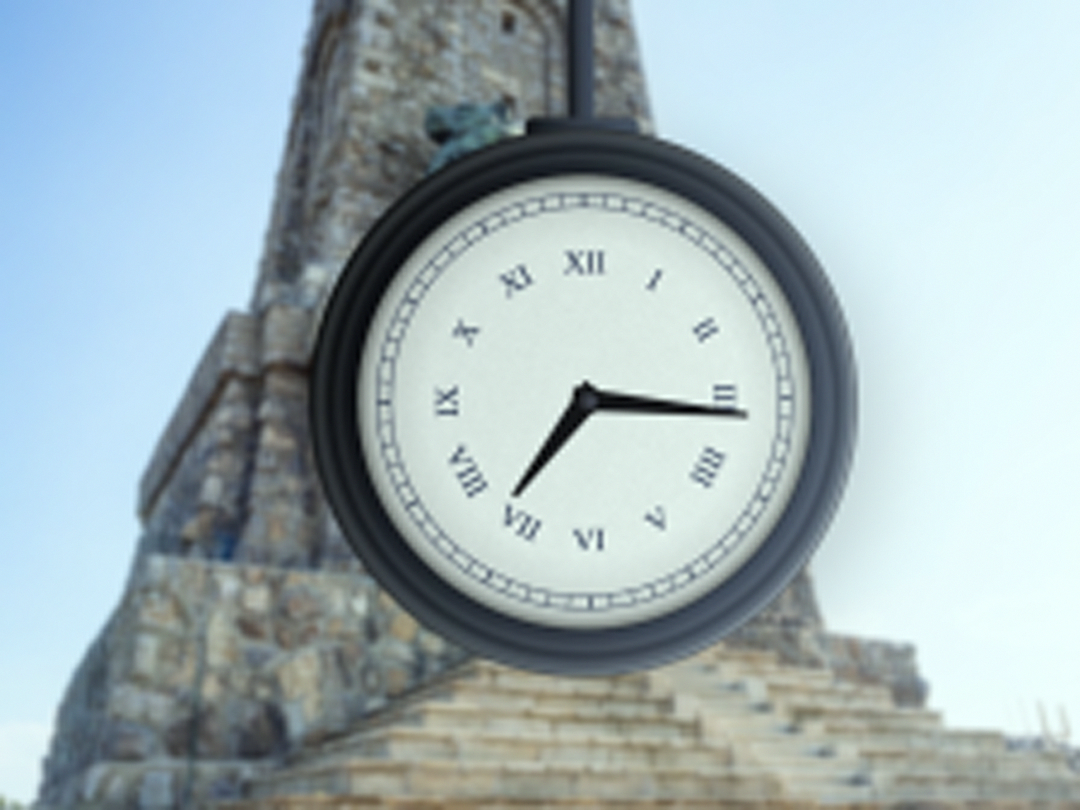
7.16
